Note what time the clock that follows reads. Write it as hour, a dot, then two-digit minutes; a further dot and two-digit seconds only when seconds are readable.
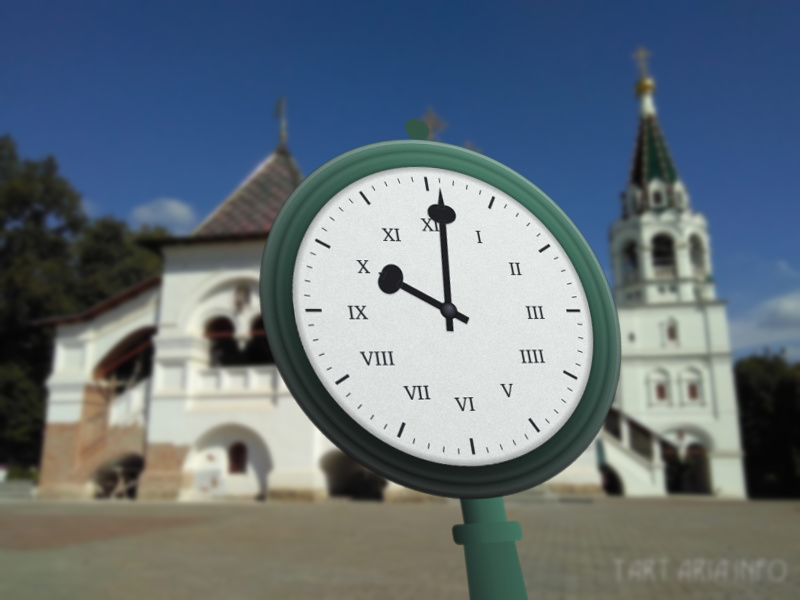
10.01
